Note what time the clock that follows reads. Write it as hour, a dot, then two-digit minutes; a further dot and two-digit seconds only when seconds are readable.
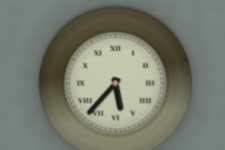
5.37
